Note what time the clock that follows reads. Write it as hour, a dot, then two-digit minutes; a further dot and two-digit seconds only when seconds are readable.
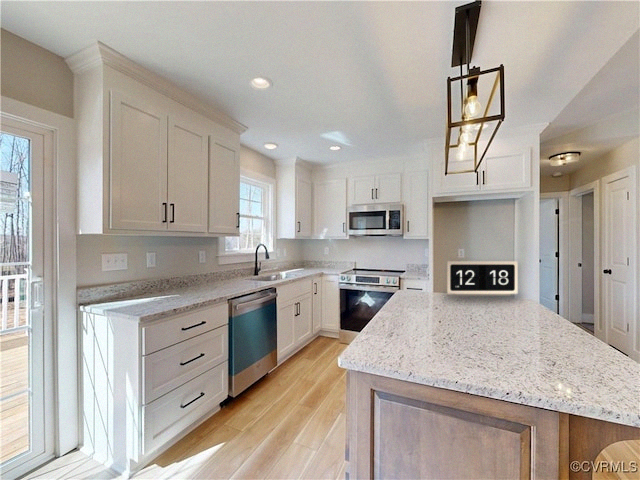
12.18
